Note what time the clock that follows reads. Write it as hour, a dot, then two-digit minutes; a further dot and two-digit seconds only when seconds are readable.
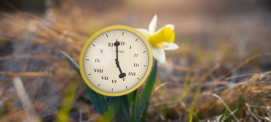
4.58
